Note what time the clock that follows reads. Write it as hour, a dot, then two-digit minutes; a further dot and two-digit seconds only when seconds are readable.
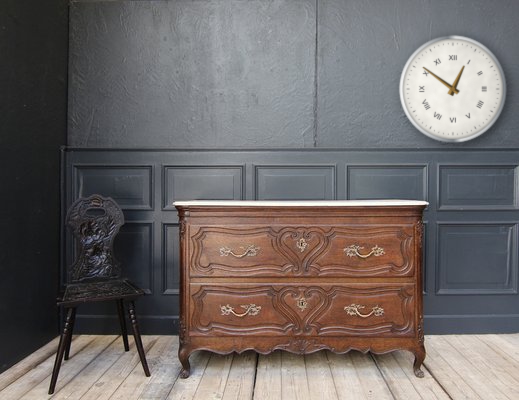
12.51
